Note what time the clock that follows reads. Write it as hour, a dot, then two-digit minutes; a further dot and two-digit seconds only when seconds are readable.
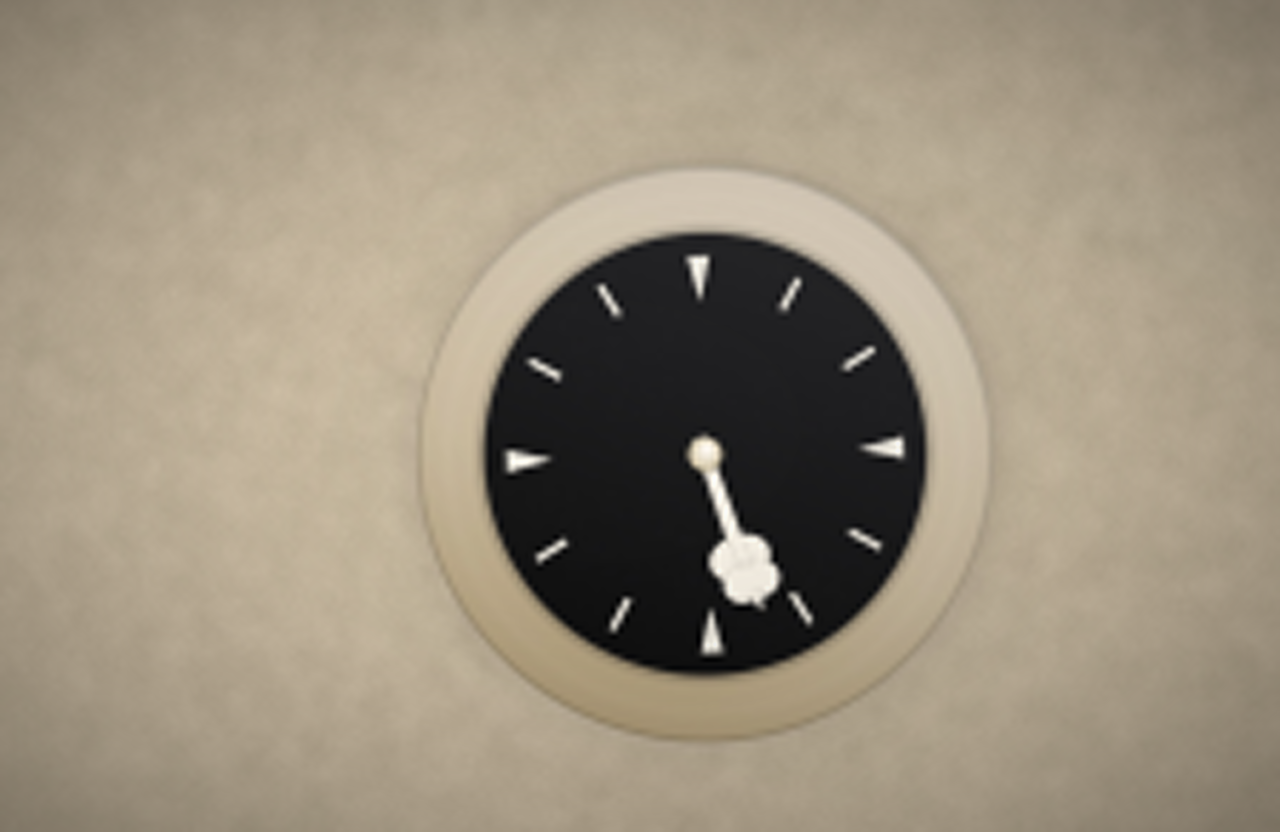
5.27
